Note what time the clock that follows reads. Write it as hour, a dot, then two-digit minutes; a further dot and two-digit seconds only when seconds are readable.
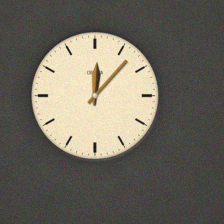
12.07
